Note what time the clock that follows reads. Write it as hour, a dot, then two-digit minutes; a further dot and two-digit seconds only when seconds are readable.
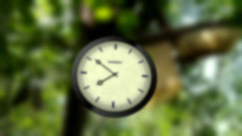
7.51
